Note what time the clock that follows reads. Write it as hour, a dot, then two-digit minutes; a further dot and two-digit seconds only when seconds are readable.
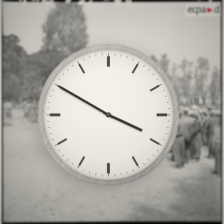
3.50
